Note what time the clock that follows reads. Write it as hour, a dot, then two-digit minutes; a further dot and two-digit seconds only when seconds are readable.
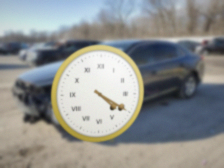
4.20
